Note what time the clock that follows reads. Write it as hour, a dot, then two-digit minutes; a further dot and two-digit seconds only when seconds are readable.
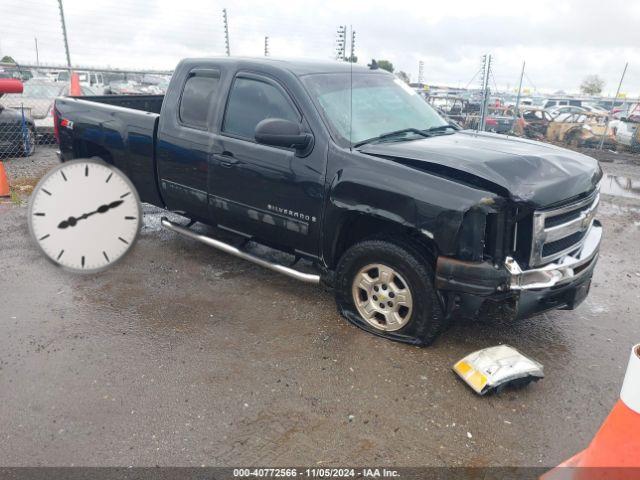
8.11
